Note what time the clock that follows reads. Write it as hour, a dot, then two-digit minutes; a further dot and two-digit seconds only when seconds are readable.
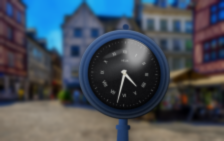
4.32
